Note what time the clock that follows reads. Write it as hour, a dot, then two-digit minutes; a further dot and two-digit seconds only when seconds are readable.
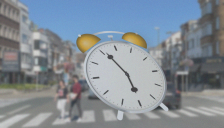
5.56
